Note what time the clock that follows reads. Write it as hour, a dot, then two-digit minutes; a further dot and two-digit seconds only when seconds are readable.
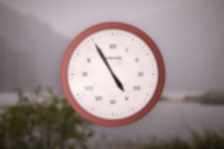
4.55
